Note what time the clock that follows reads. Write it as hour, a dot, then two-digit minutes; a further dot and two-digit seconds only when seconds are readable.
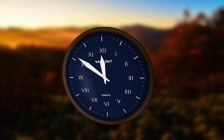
11.51
